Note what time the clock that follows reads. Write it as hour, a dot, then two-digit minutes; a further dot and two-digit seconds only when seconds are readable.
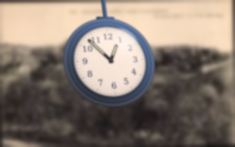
12.53
